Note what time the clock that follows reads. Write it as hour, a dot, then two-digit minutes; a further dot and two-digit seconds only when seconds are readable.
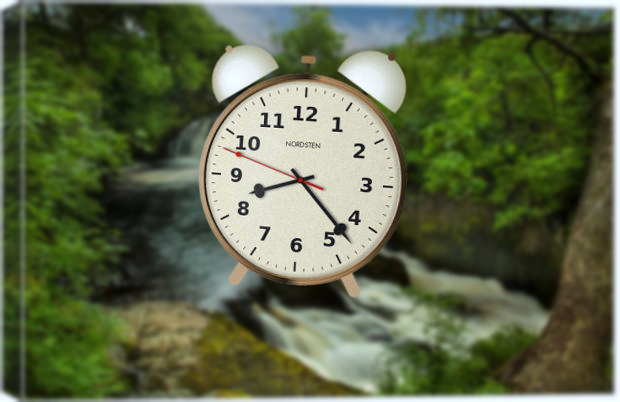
8.22.48
